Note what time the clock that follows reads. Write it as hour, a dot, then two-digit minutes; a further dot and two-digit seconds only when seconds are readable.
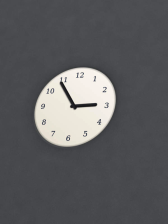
2.54
